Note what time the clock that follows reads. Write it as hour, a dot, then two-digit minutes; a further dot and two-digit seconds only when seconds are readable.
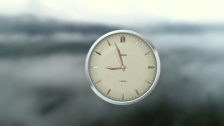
8.57
